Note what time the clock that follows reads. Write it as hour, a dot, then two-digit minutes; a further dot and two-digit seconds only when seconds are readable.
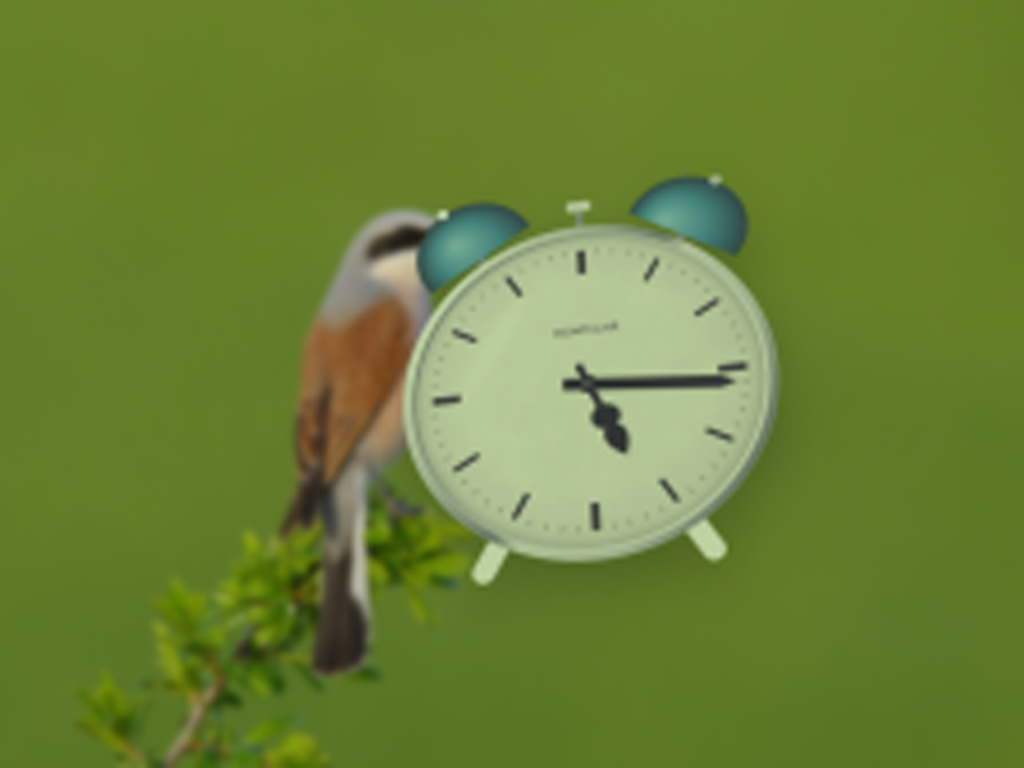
5.16
